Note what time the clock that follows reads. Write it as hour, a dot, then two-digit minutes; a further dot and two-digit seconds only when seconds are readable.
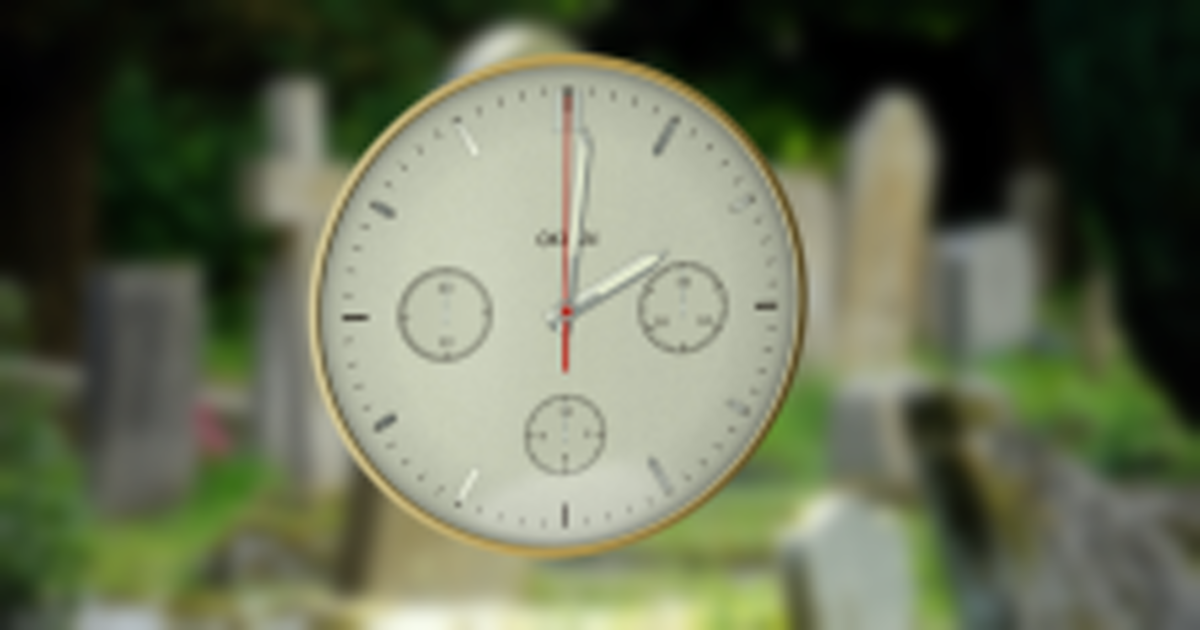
2.01
